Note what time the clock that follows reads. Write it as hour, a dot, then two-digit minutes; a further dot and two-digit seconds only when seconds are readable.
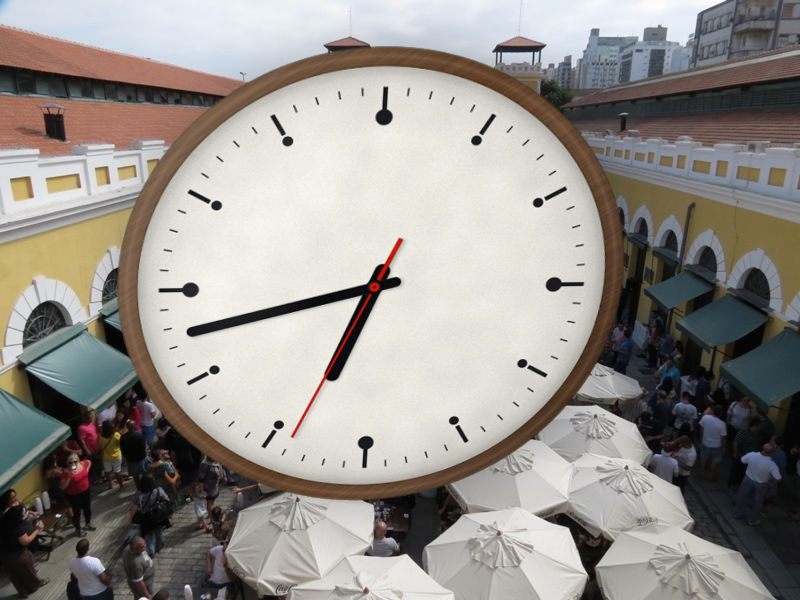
6.42.34
